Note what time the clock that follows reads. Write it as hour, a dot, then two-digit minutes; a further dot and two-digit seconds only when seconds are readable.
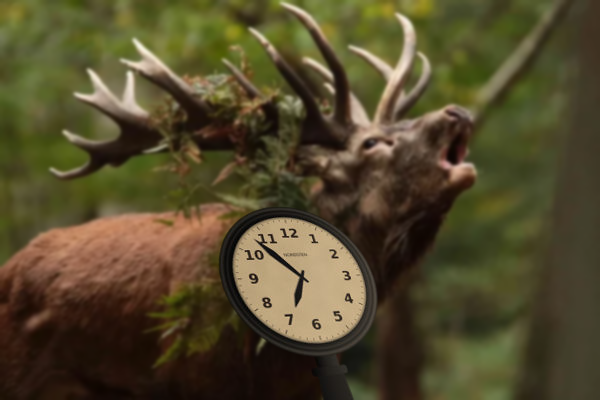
6.53
